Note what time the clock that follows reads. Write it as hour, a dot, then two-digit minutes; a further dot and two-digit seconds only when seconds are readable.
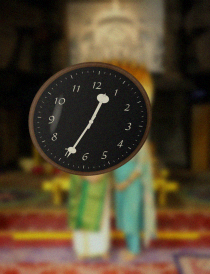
12.34
